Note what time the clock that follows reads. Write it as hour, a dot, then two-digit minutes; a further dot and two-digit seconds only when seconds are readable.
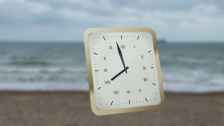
7.58
